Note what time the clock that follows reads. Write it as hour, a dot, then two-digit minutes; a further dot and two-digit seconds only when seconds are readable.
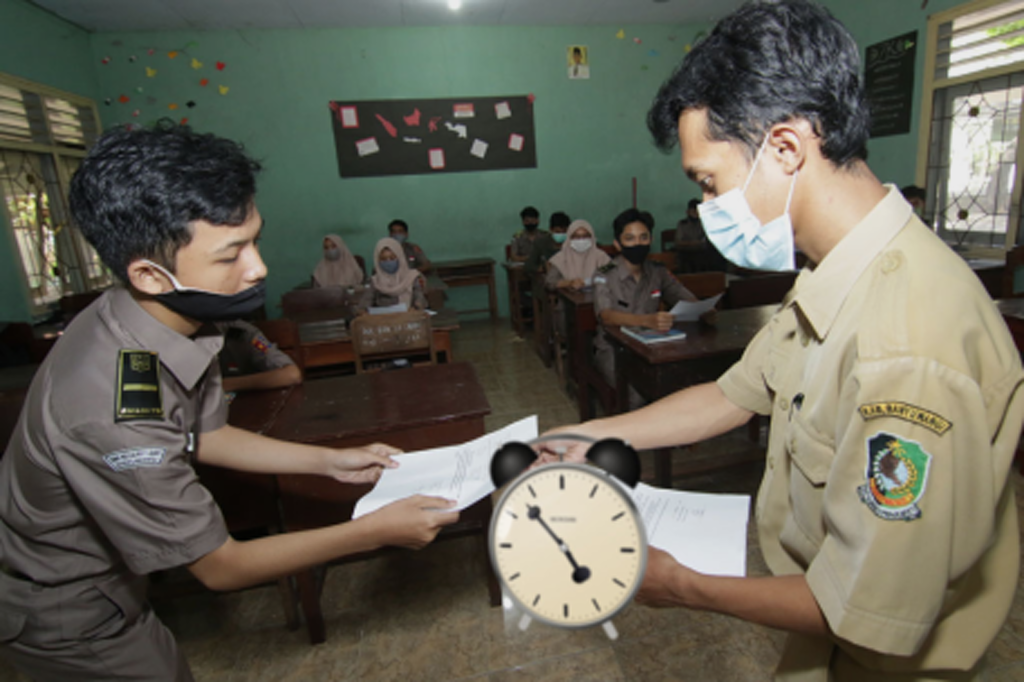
4.53
